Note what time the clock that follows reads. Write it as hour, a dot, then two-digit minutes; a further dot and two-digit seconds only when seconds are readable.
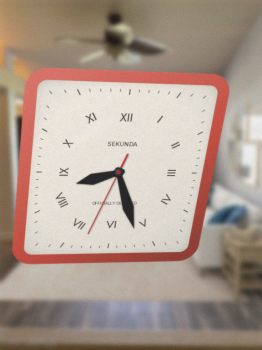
8.26.33
